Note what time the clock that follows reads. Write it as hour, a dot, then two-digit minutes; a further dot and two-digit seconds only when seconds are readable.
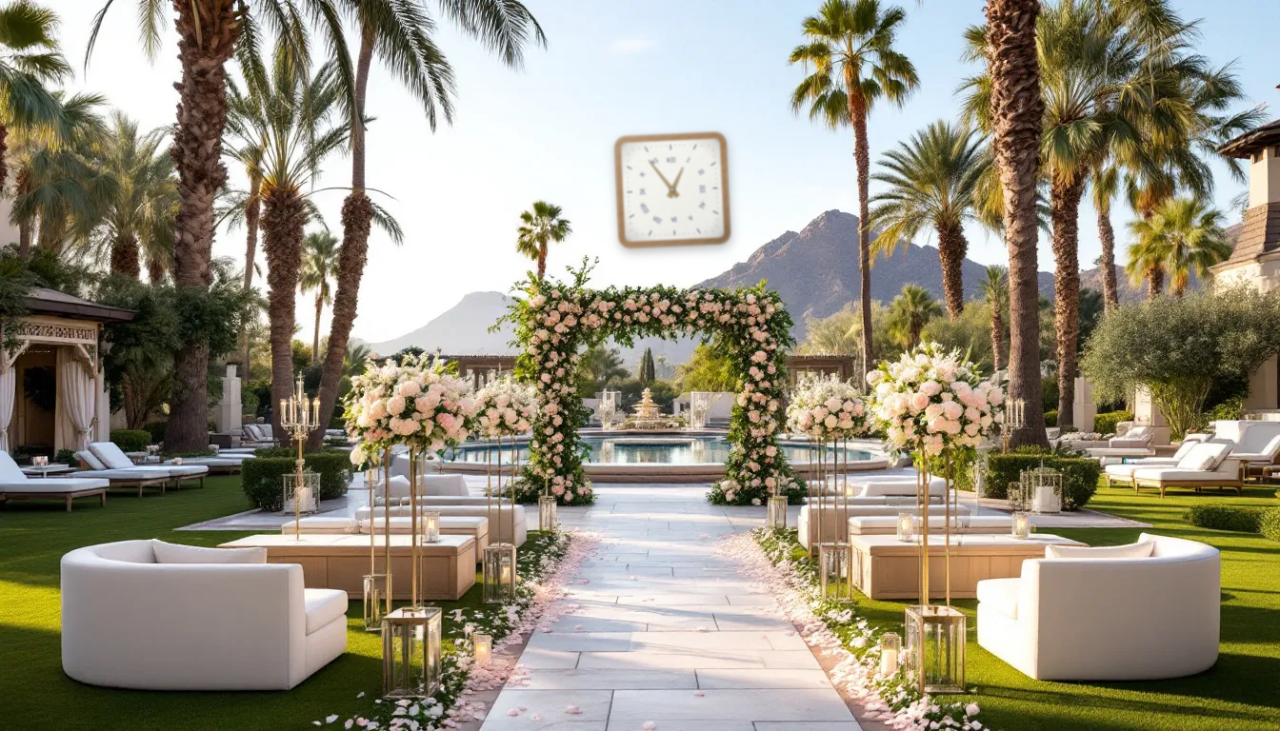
12.54
